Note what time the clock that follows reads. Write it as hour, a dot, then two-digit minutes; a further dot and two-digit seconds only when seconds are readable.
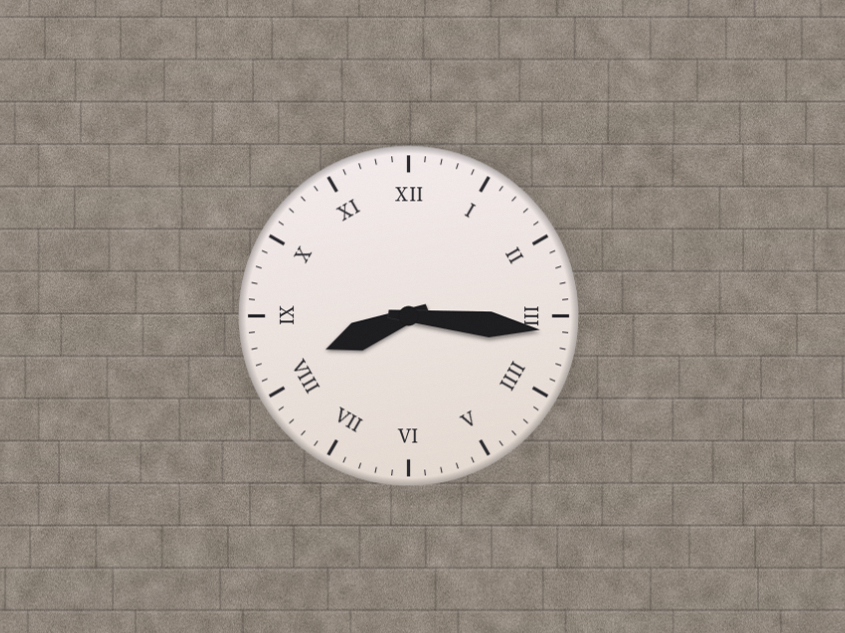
8.16
